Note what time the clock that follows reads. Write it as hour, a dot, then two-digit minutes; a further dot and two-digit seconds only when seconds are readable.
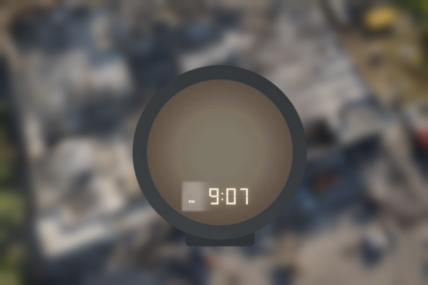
9.07
